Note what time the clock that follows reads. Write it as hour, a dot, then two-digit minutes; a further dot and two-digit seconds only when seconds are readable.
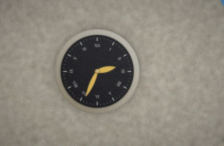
2.34
